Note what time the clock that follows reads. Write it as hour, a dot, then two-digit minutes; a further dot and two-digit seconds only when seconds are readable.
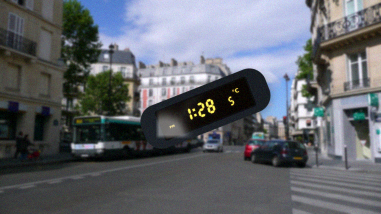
1.28
